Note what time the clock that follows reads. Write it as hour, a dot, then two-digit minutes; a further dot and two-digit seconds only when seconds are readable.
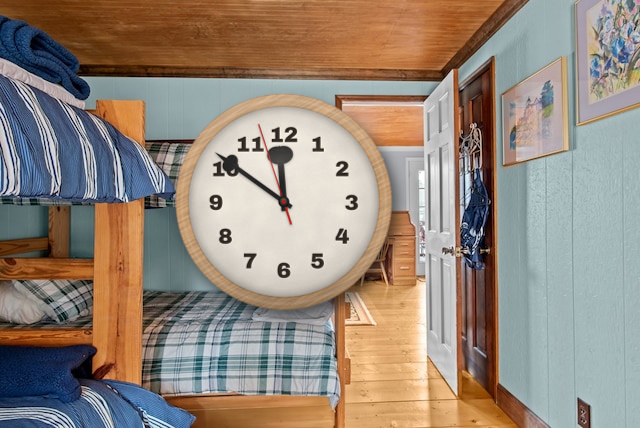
11.50.57
